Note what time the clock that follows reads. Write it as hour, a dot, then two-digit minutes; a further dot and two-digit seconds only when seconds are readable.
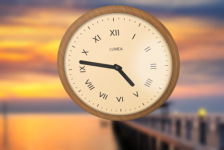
4.47
